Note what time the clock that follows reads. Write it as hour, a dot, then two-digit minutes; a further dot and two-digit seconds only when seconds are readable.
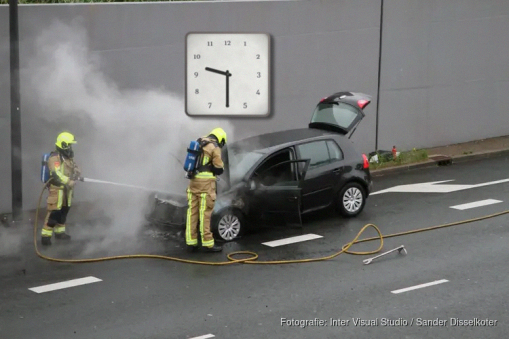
9.30
